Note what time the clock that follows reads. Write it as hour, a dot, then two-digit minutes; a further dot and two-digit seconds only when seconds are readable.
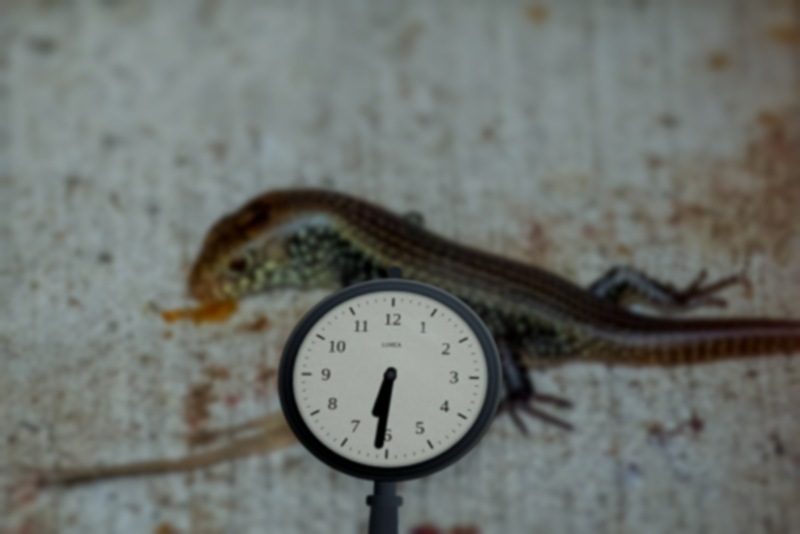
6.31
